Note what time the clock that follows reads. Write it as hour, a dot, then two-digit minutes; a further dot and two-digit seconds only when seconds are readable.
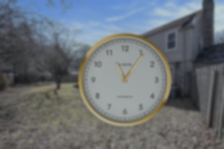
11.06
